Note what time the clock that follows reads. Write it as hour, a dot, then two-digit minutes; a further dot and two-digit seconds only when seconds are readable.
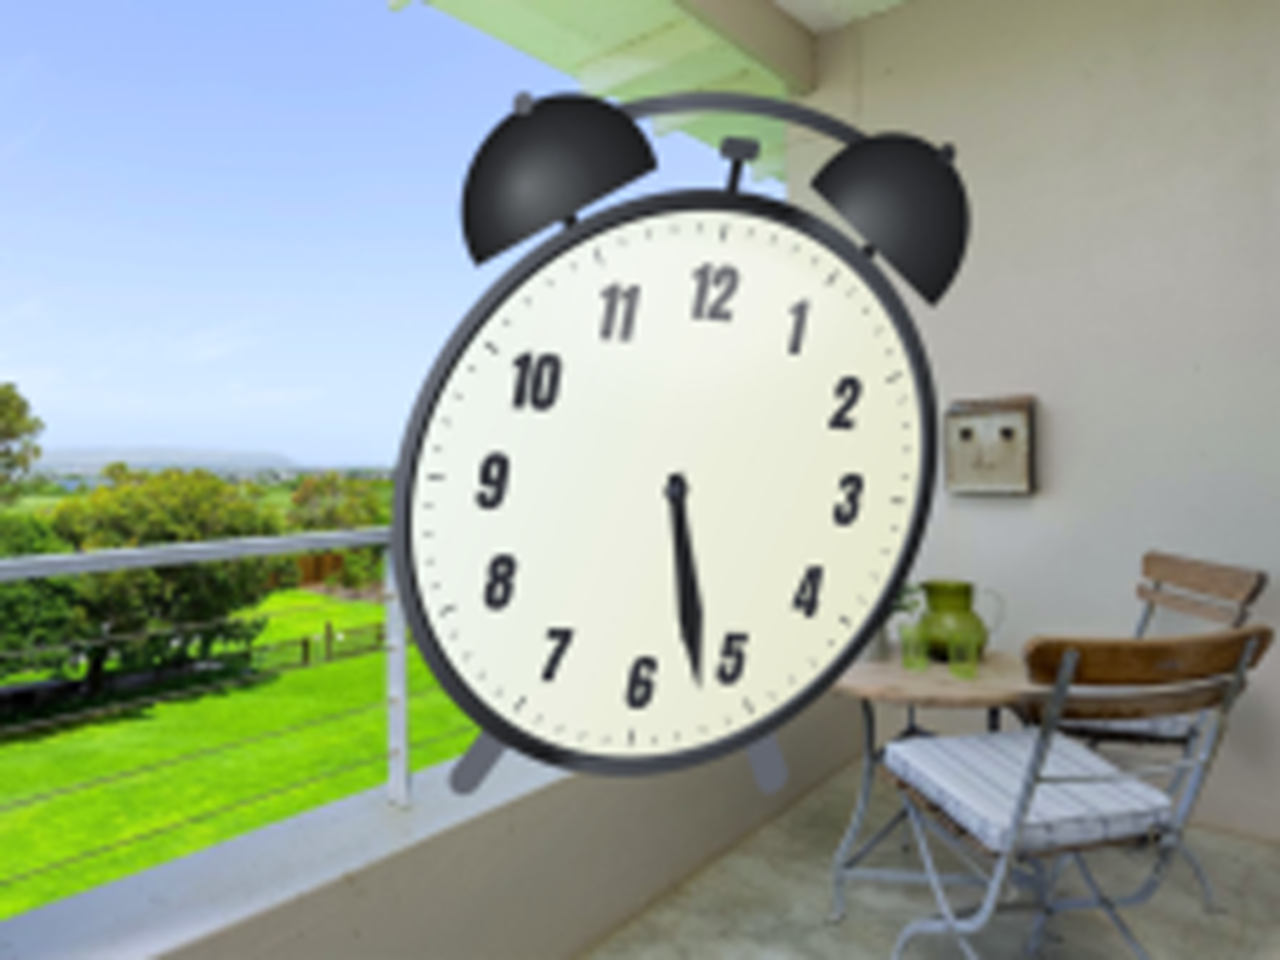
5.27
